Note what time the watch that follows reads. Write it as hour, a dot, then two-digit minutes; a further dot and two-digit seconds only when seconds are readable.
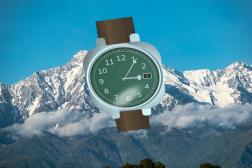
3.06
